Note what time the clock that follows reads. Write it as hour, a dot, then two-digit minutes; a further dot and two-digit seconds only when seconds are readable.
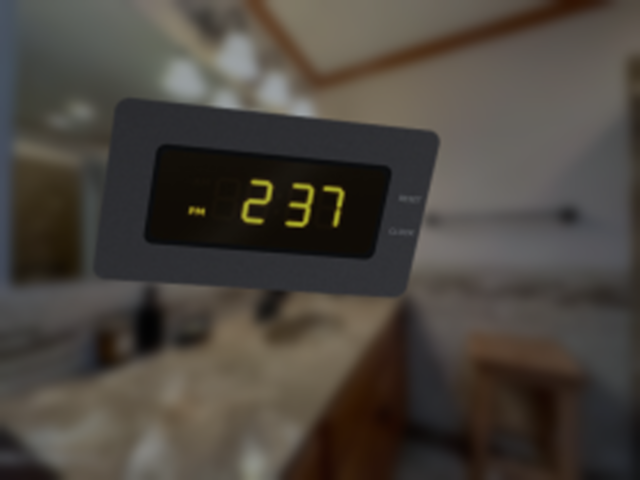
2.37
